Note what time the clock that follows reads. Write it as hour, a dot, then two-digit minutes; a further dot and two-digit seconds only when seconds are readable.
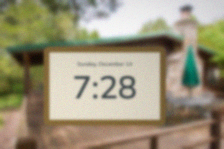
7.28
